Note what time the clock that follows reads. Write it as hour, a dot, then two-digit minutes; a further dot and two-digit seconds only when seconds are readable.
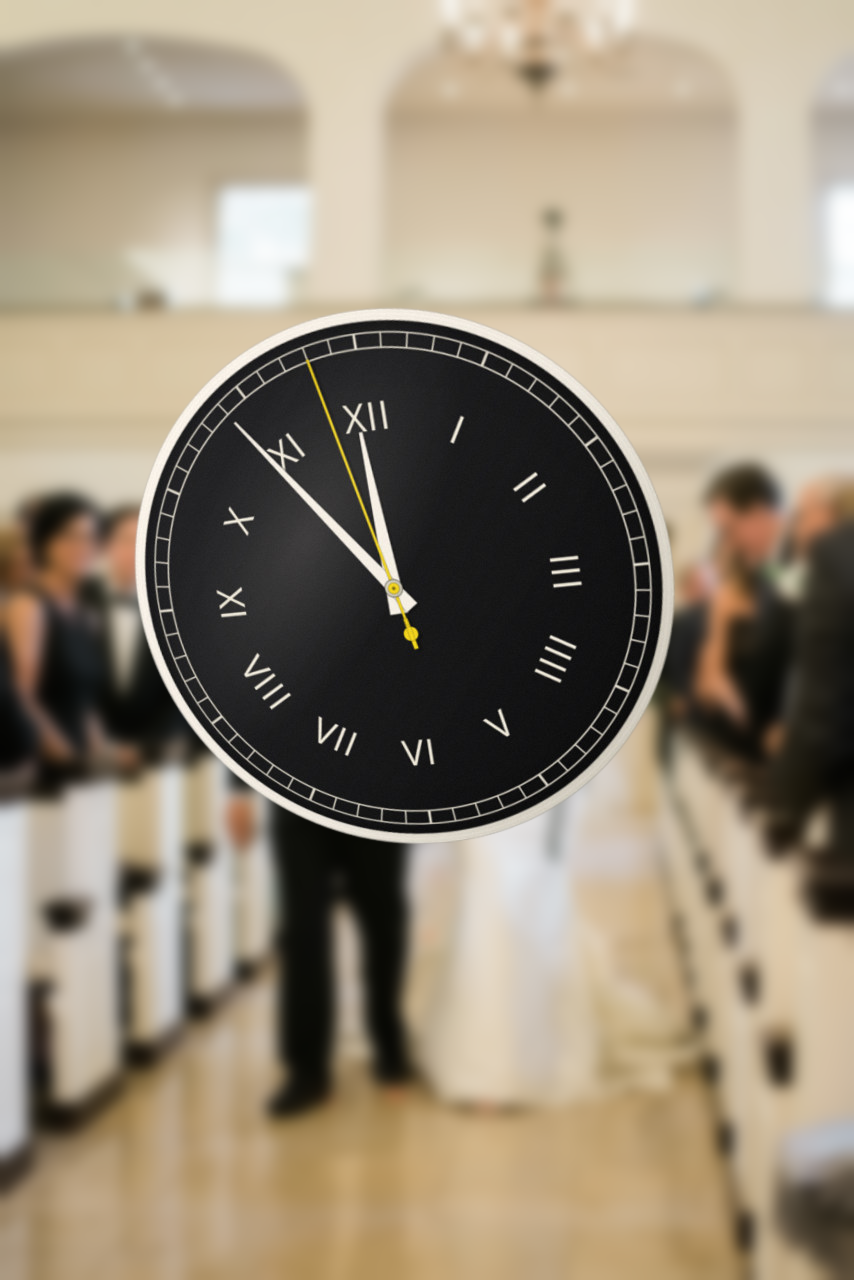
11.53.58
